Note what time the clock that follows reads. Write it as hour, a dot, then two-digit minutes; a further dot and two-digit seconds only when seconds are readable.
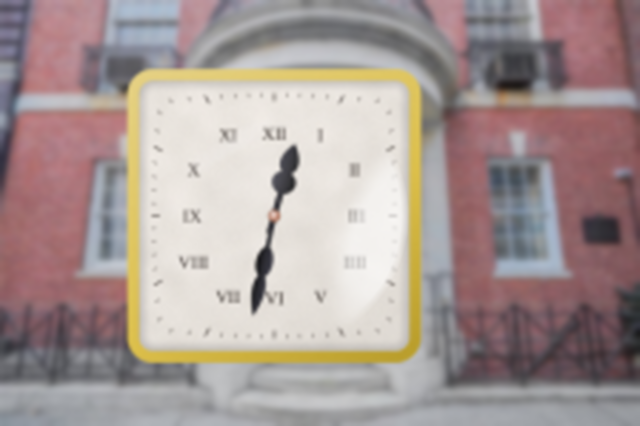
12.32
